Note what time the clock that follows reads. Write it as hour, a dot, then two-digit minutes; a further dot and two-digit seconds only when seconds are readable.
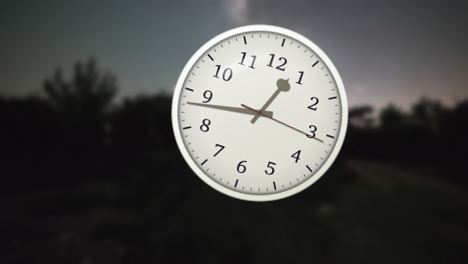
12.43.16
